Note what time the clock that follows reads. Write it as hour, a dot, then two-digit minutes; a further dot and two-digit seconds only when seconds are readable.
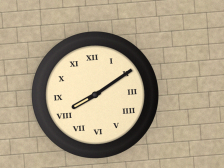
8.10
